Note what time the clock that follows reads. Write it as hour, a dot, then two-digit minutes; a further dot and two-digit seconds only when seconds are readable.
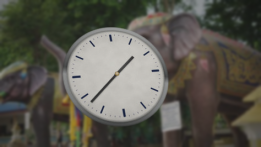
1.38
